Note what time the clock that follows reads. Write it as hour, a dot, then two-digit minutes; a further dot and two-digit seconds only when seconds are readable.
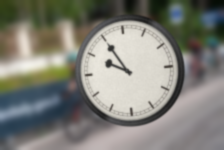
9.55
